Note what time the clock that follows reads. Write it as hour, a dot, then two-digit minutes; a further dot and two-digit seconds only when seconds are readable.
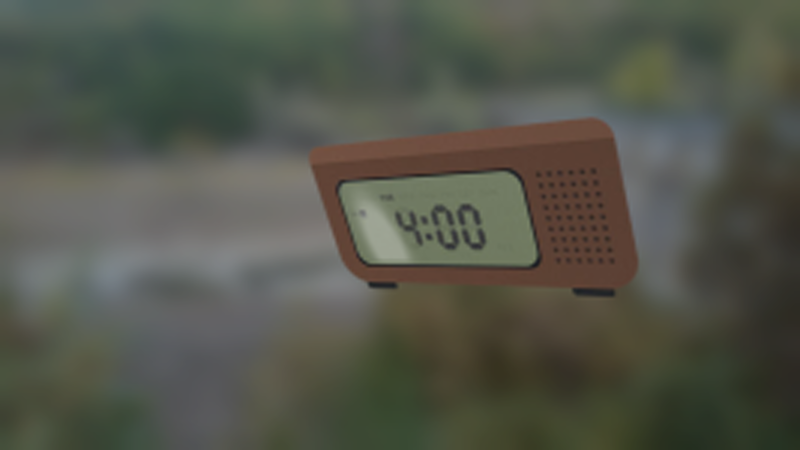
4.00
